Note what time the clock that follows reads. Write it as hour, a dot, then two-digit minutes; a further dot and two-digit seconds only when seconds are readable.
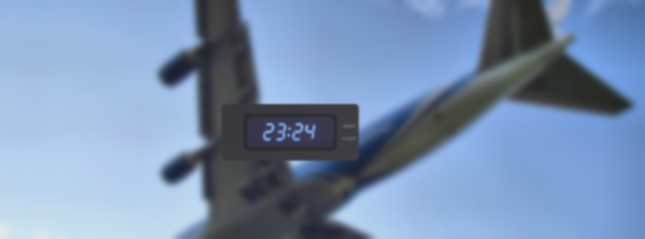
23.24
